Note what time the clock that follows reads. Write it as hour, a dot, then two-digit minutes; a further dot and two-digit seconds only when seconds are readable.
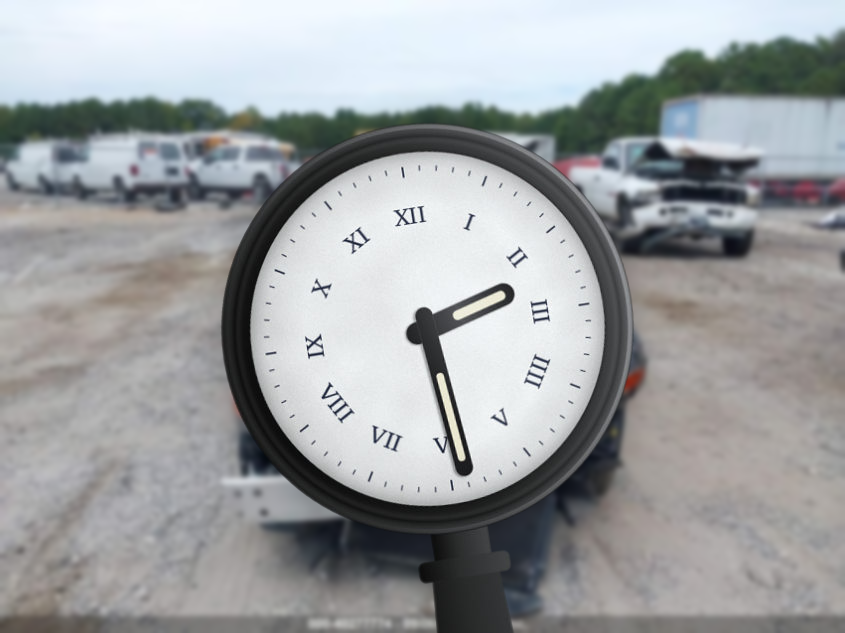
2.29
